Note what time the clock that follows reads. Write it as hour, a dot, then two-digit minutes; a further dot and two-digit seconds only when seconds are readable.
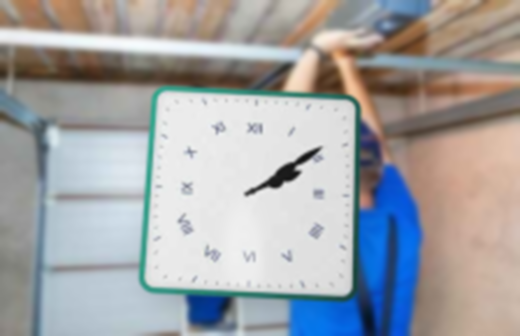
2.09
